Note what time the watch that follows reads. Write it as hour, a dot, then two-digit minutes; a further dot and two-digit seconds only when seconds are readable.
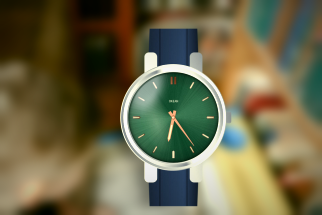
6.24
